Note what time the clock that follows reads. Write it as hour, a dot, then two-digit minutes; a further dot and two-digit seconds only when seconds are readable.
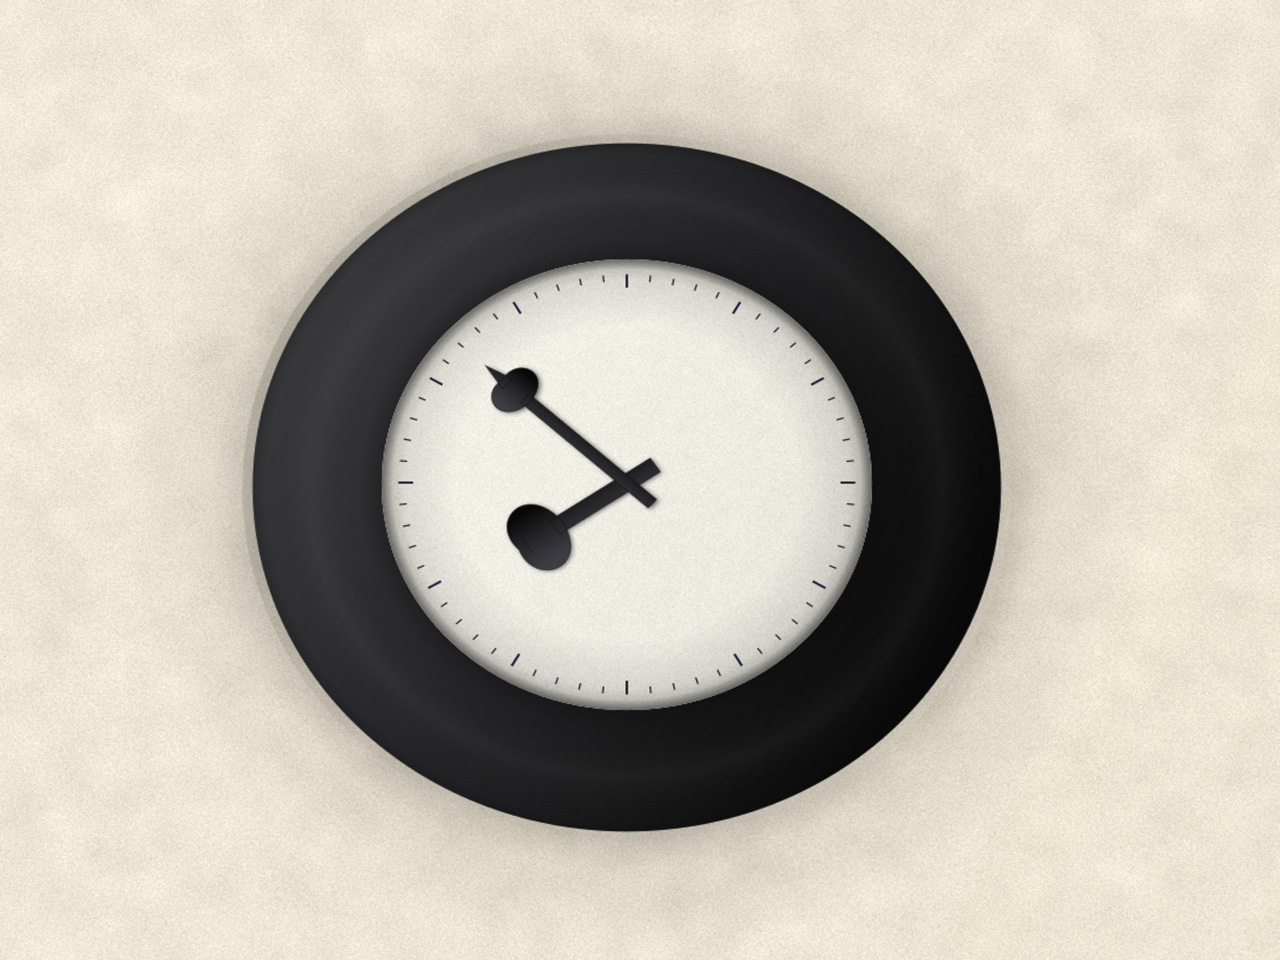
7.52
